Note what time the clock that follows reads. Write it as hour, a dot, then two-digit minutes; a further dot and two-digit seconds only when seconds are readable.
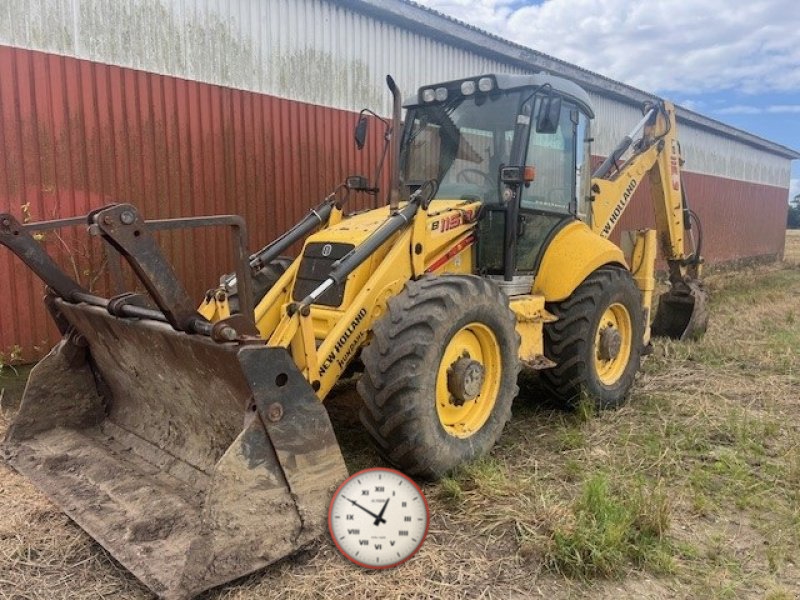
12.50
